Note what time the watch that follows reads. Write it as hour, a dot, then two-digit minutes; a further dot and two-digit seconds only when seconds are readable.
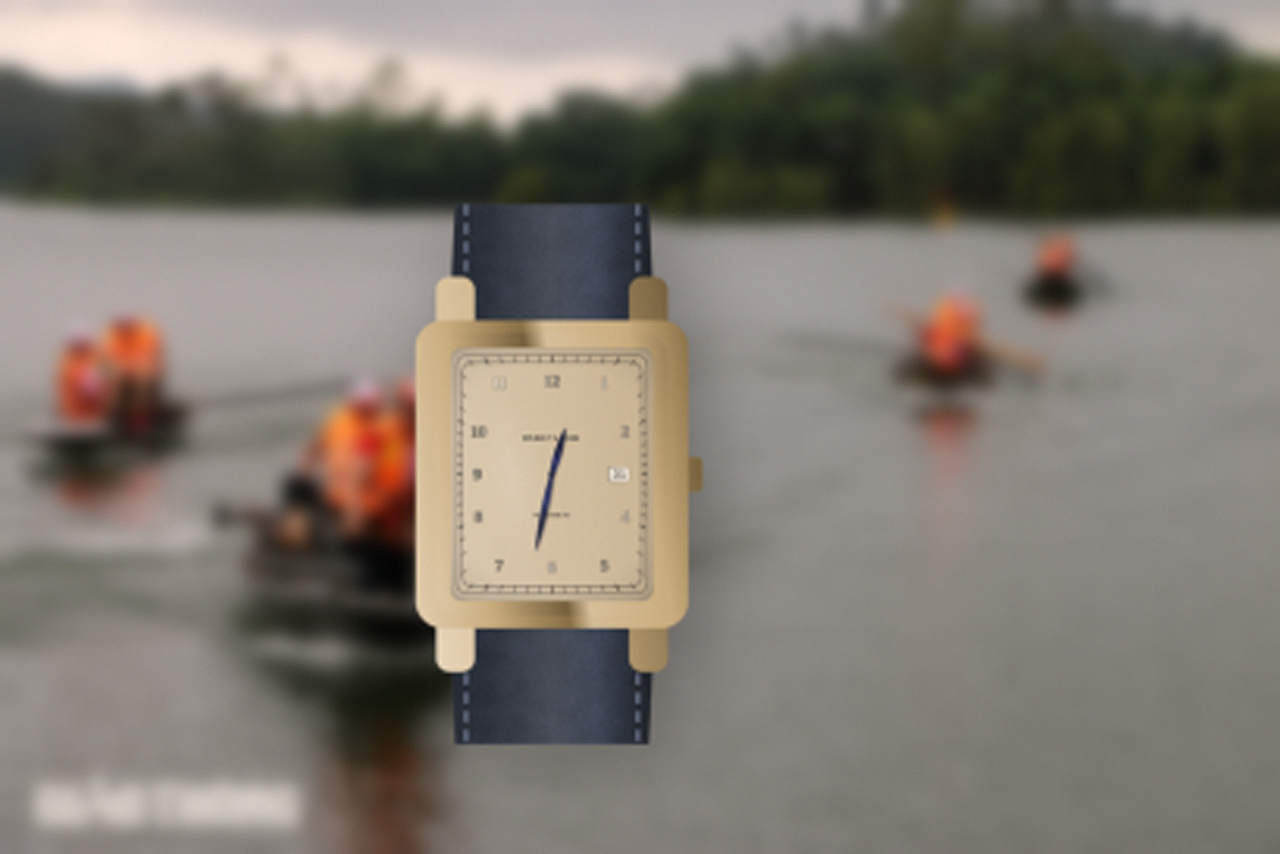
12.32
